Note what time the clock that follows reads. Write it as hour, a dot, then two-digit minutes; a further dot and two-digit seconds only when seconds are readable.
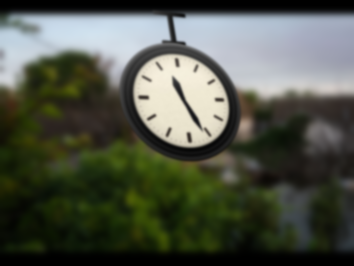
11.26
